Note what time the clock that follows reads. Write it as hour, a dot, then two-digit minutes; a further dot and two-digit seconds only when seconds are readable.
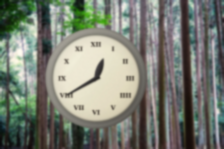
12.40
